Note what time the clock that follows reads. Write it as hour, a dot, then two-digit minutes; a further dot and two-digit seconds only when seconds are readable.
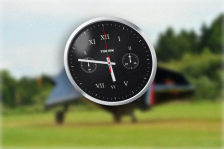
5.47
